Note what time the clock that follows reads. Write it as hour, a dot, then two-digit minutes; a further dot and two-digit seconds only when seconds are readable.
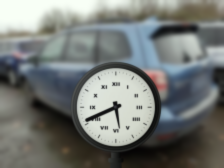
5.41
